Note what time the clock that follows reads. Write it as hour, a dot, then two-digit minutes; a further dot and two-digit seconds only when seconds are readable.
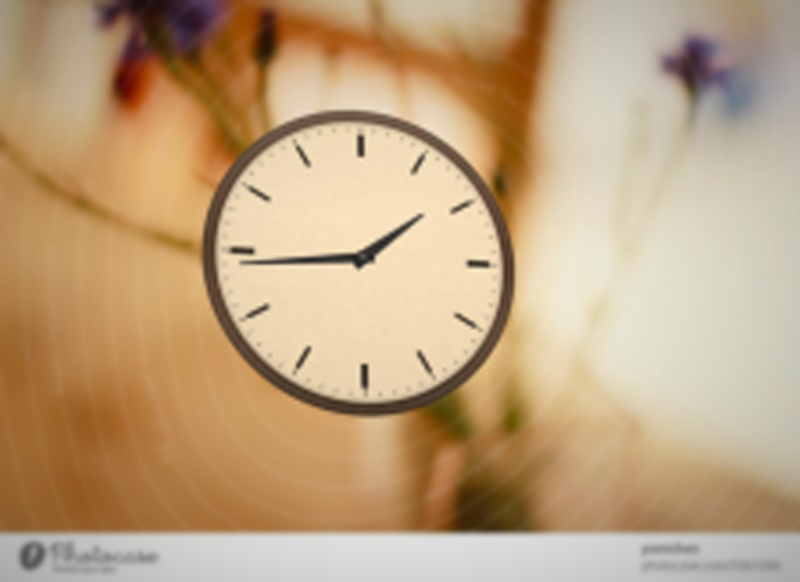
1.44
